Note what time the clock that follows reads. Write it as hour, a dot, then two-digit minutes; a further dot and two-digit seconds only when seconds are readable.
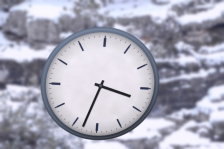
3.33
